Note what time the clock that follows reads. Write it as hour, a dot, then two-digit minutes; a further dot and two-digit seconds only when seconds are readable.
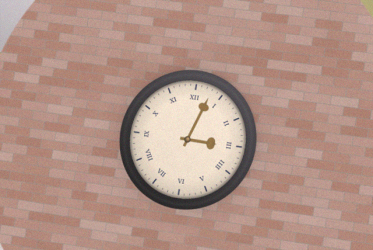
3.03
